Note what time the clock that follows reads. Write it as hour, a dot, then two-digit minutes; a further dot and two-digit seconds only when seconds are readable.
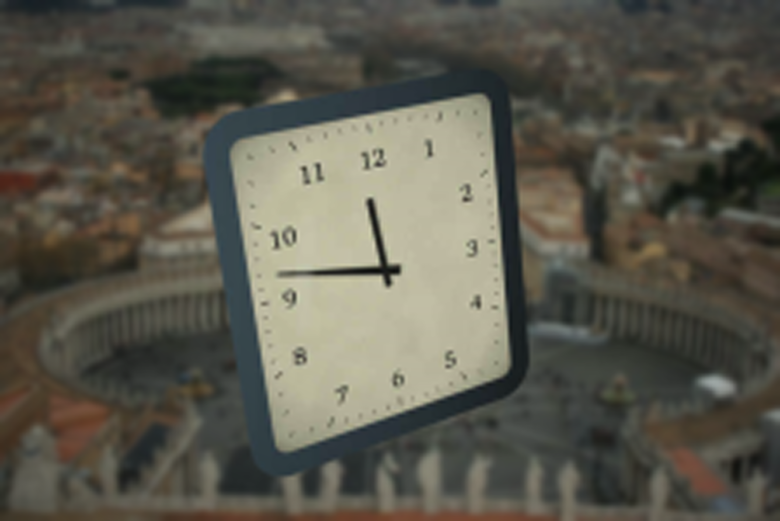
11.47
